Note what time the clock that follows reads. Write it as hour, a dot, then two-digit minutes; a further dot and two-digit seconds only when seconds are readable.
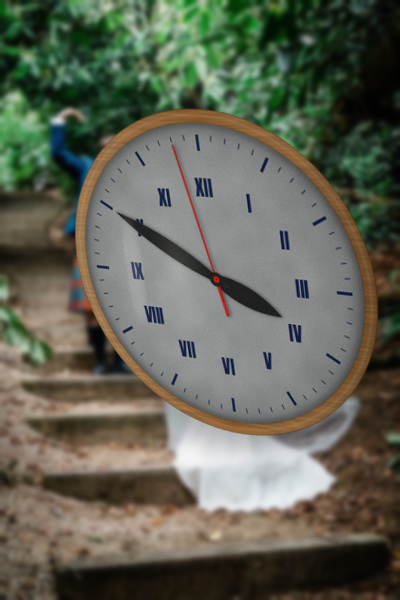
3.49.58
